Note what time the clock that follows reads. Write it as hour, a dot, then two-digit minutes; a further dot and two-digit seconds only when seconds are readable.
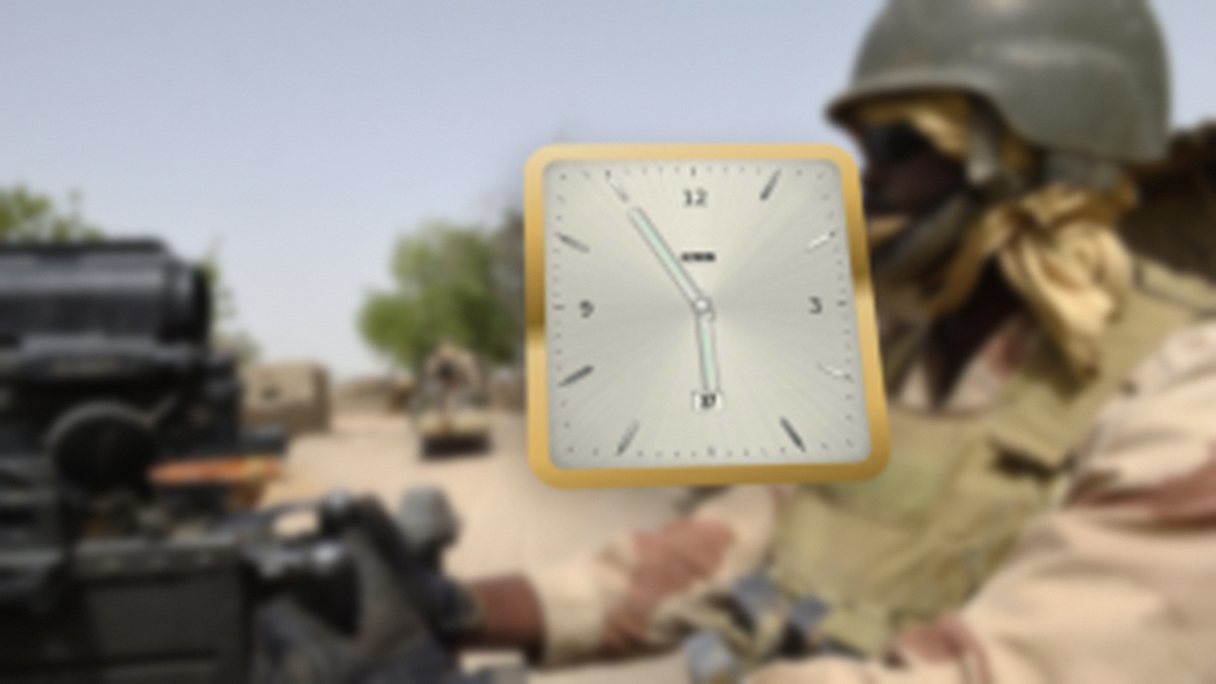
5.55
